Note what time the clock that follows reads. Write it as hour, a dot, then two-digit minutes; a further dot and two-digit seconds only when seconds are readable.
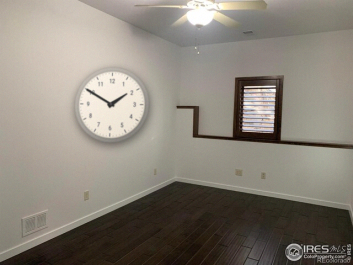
1.50
